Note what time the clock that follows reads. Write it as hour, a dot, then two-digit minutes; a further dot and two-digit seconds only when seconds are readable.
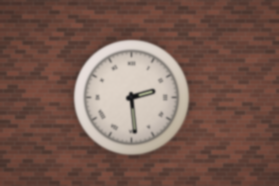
2.29
